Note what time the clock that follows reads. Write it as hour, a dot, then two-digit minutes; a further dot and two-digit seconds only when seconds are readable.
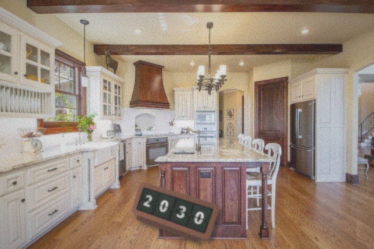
20.30
